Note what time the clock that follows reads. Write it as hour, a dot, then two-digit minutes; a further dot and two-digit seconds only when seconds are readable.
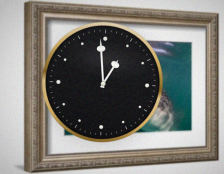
12.59
